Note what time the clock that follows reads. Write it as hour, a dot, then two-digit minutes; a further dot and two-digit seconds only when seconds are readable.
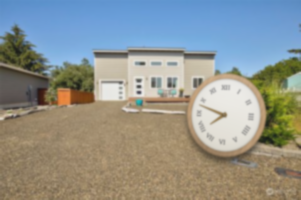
7.48
